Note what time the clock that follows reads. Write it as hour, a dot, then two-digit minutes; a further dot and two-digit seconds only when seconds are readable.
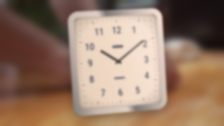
10.09
